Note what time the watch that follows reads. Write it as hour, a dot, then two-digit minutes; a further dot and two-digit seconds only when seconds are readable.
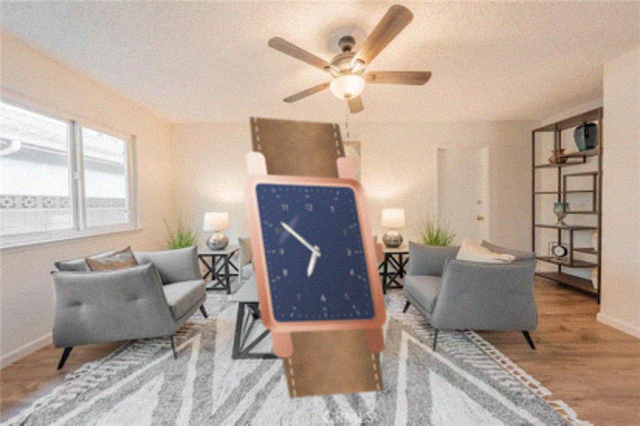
6.52
